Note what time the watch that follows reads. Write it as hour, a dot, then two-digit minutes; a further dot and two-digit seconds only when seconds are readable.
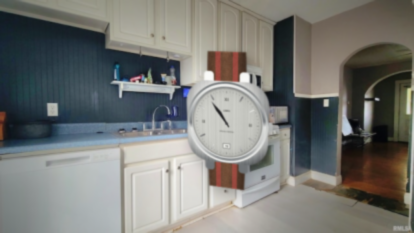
10.54
